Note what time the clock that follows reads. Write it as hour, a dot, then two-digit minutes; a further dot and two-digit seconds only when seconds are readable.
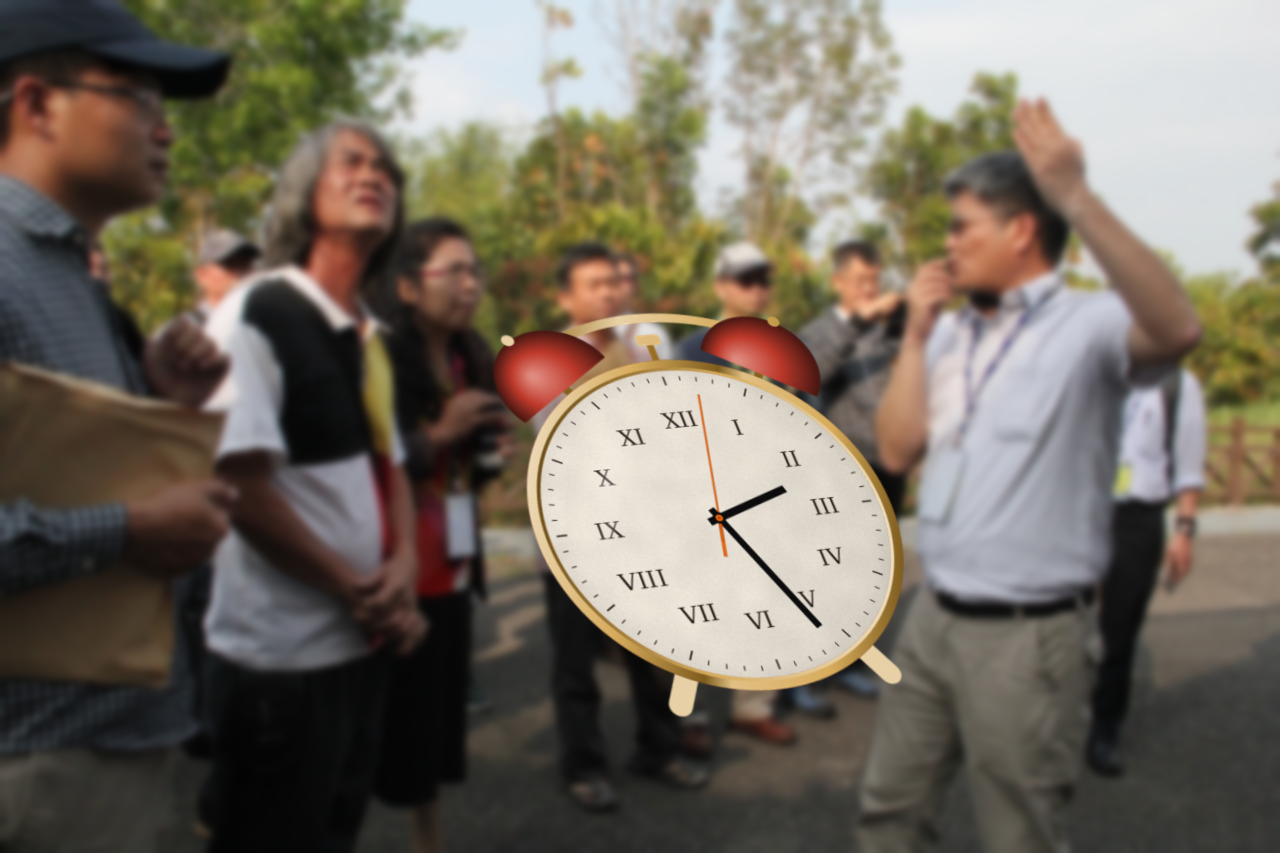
2.26.02
